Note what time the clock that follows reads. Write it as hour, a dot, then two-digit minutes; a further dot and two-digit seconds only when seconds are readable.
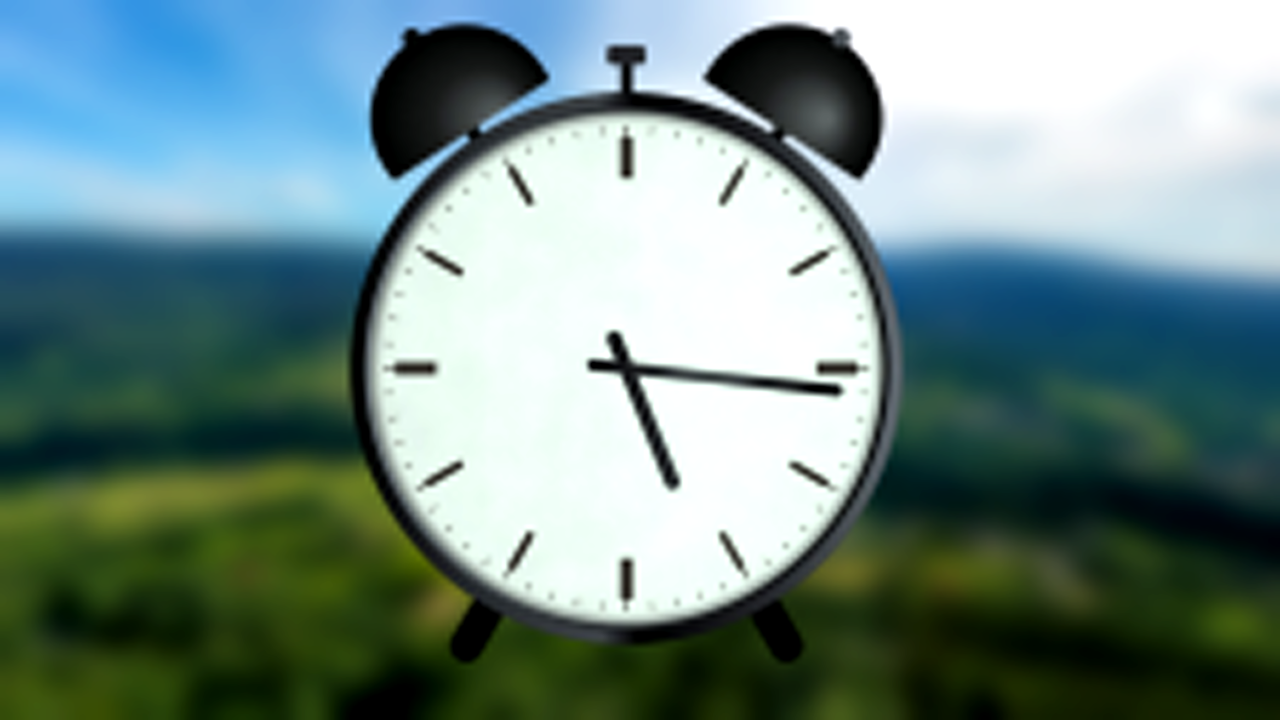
5.16
